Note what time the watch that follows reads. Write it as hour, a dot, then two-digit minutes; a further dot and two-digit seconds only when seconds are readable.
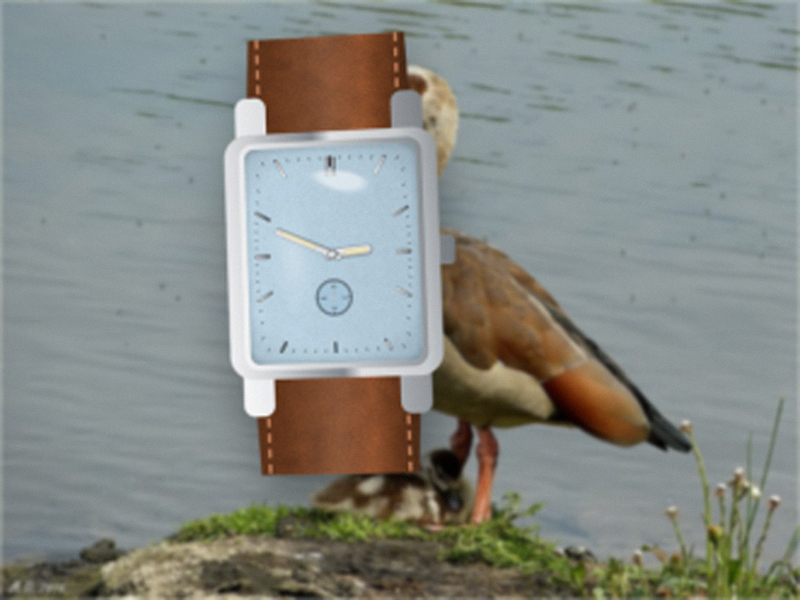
2.49
